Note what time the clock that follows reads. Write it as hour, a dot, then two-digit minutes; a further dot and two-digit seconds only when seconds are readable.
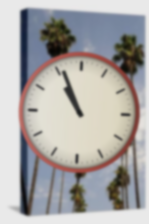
10.56
